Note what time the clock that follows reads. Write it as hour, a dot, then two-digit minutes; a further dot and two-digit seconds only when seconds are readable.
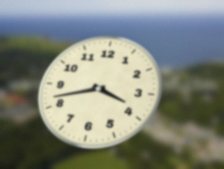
3.42
